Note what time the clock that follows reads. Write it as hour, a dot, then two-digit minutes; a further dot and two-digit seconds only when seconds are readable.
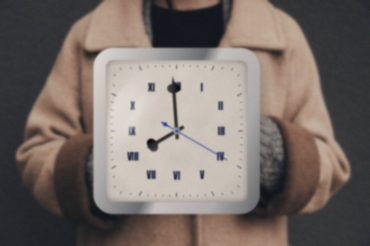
7.59.20
